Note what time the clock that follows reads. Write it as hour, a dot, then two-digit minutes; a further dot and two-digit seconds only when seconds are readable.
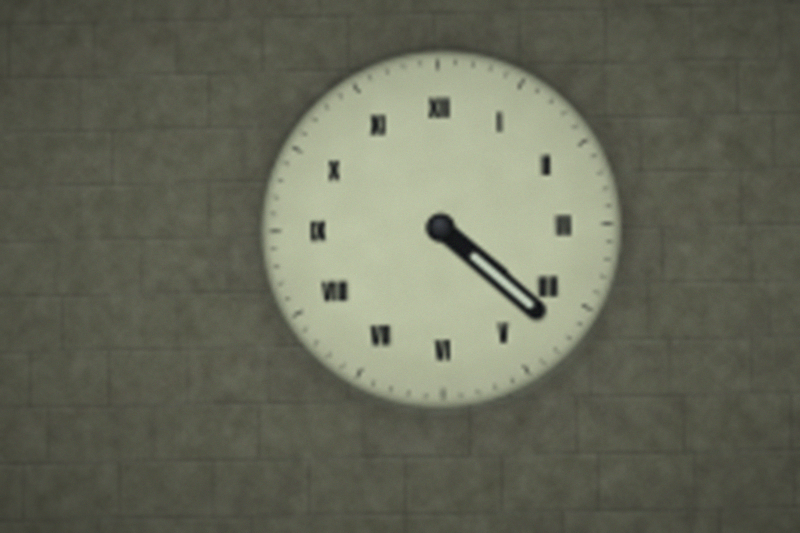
4.22
